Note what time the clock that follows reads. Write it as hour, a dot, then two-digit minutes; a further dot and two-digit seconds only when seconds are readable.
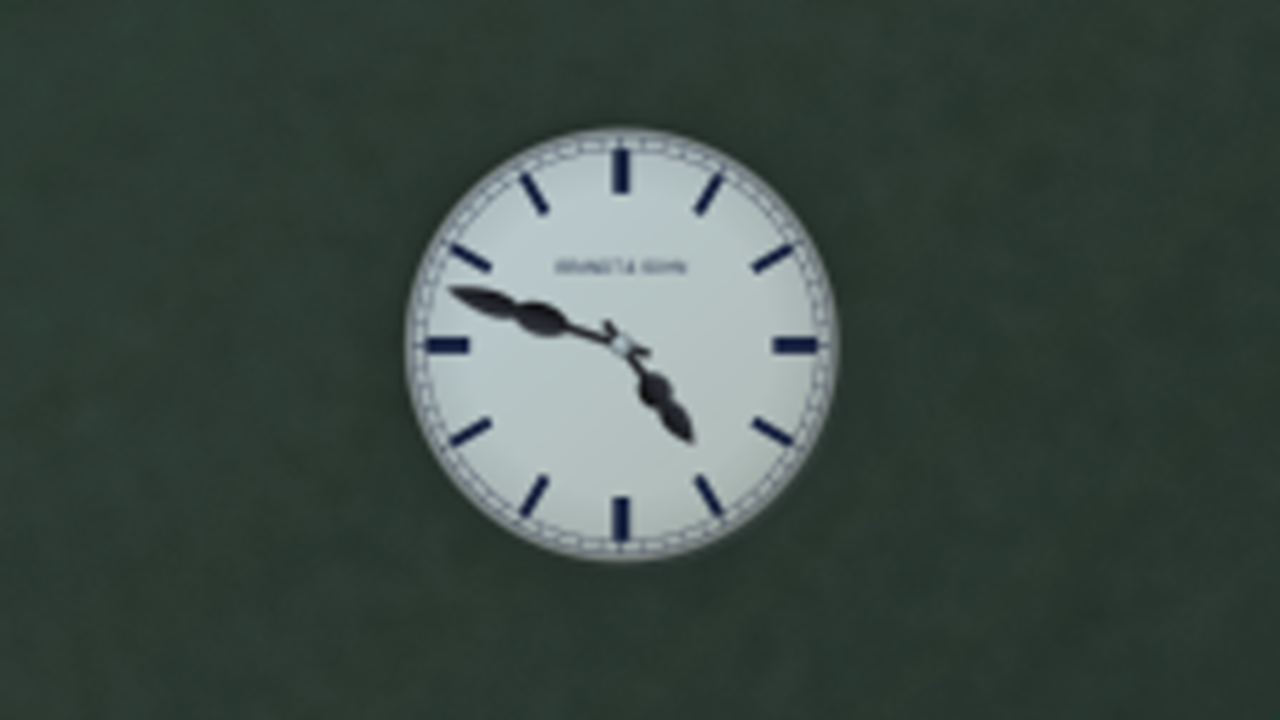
4.48
